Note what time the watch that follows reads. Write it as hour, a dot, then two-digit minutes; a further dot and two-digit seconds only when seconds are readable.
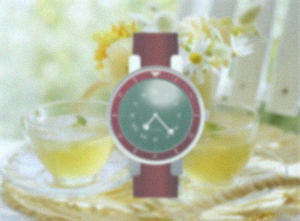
7.23
